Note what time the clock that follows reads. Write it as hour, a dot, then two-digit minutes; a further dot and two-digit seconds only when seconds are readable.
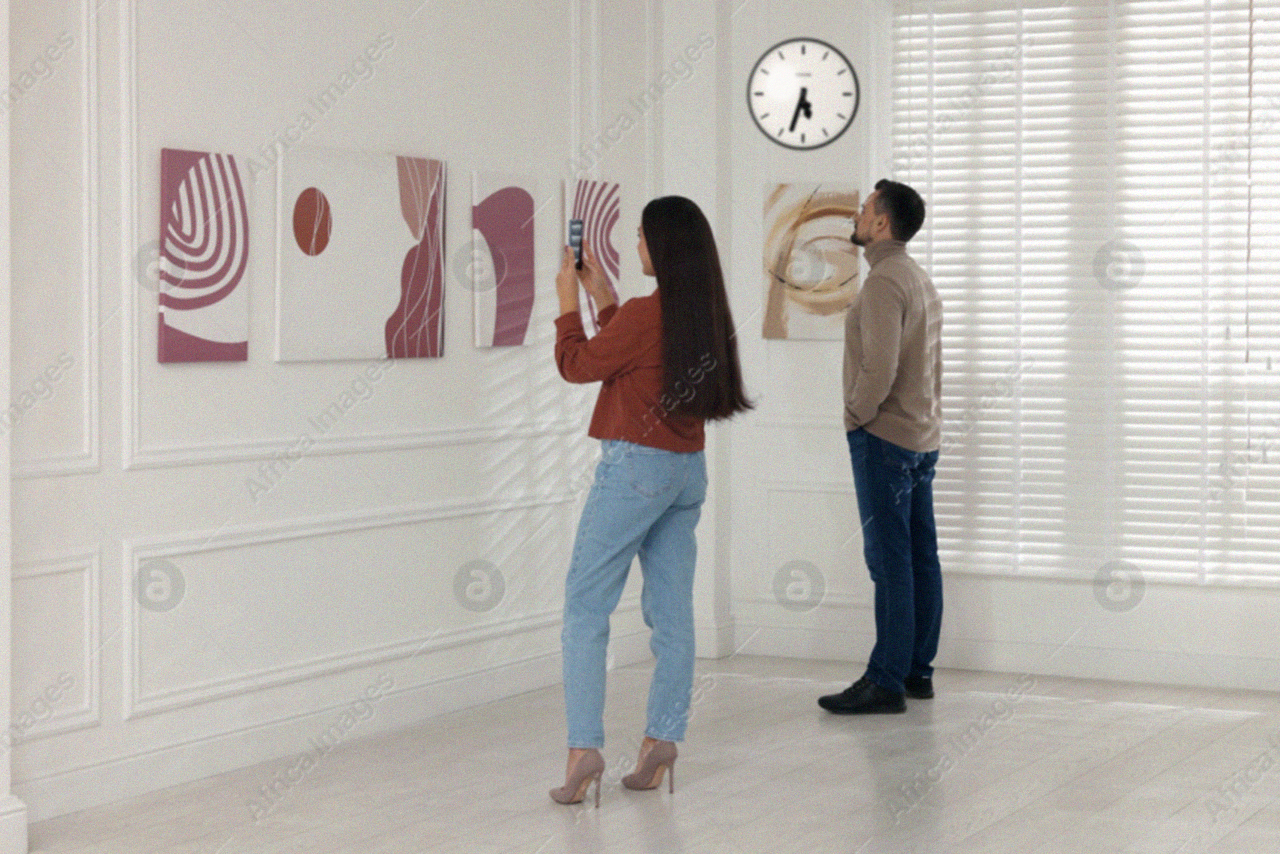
5.33
